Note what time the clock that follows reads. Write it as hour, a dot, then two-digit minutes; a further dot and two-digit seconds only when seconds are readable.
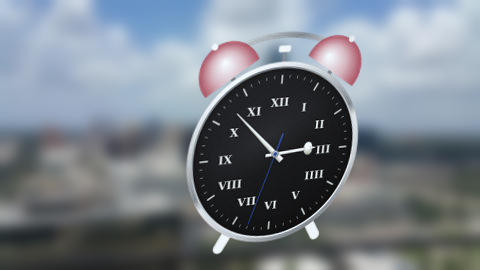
2.52.33
